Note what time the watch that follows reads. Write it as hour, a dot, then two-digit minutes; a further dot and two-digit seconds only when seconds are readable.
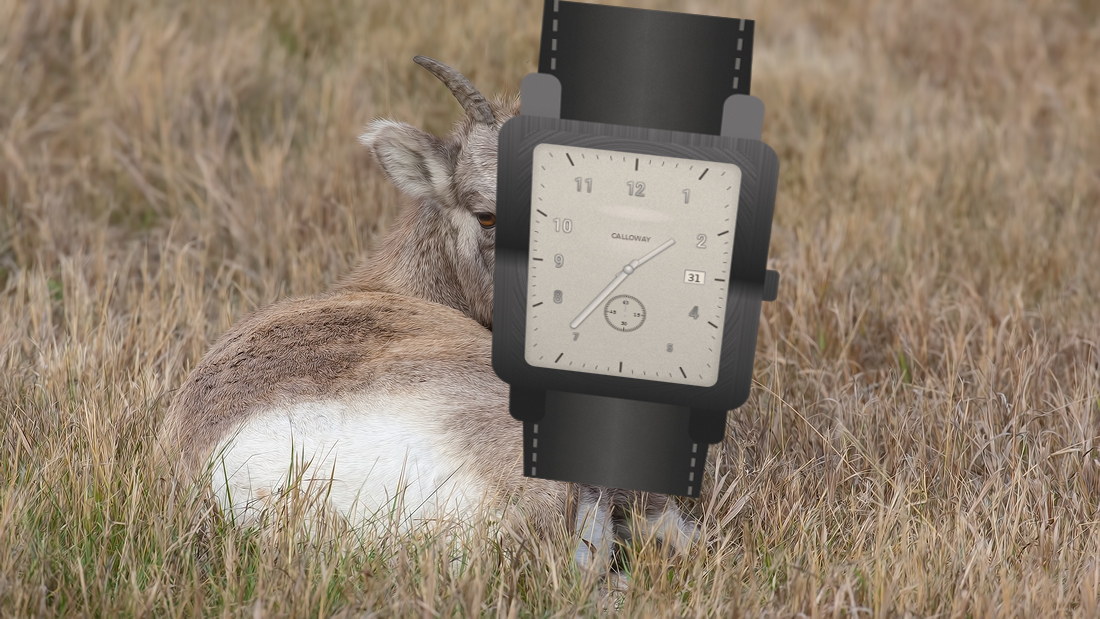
1.36
